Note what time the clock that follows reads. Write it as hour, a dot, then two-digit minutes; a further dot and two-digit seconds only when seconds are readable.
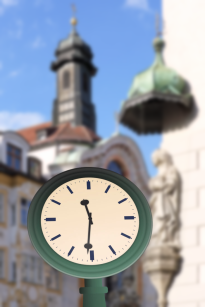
11.31
